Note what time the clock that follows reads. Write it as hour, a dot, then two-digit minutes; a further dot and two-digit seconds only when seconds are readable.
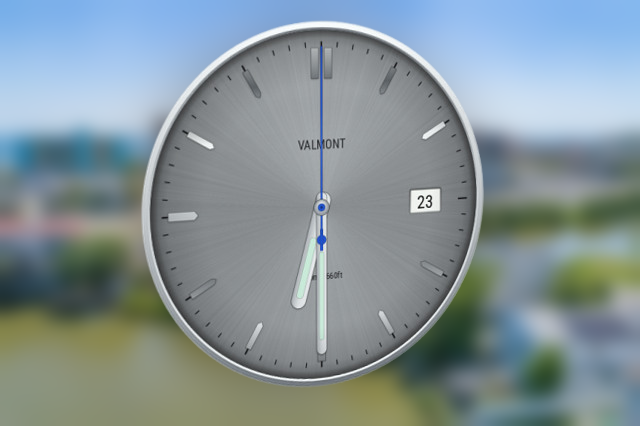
6.30.00
